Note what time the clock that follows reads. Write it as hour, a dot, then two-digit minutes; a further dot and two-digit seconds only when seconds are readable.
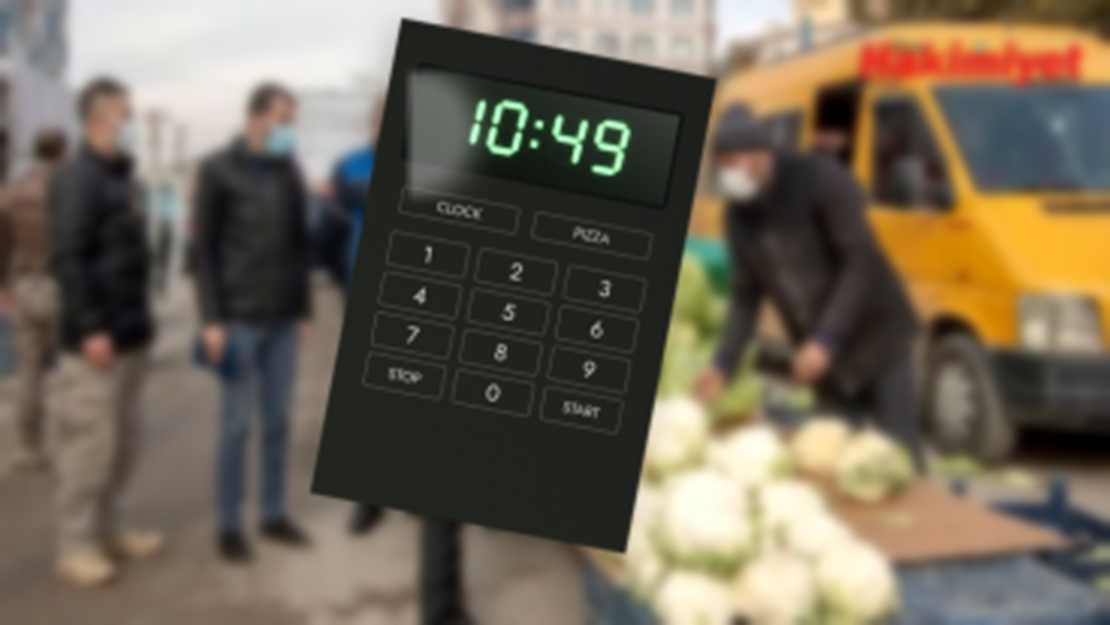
10.49
